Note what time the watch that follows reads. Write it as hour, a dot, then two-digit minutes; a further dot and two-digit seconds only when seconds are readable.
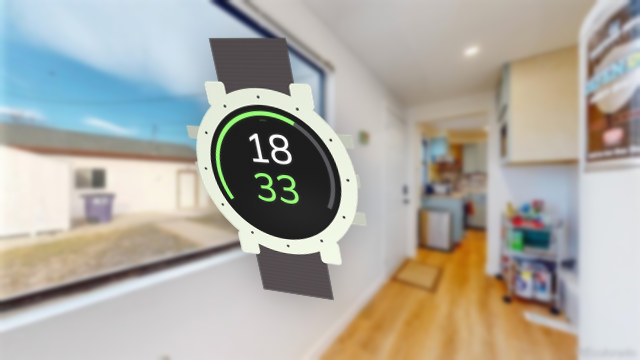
18.33
